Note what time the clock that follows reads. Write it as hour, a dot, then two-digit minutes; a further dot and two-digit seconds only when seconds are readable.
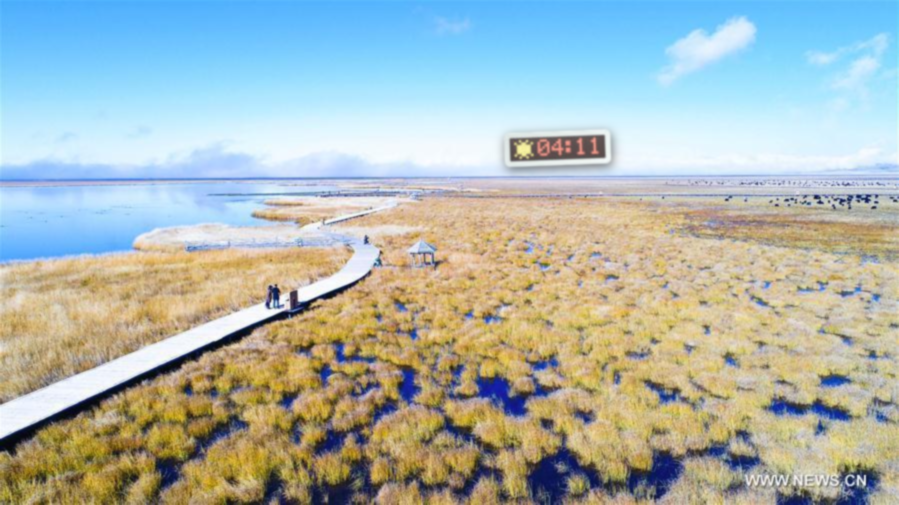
4.11
